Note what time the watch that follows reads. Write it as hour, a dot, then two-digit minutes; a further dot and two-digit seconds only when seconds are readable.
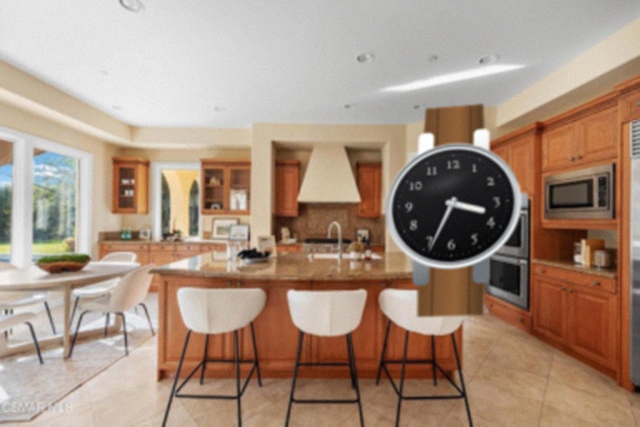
3.34
